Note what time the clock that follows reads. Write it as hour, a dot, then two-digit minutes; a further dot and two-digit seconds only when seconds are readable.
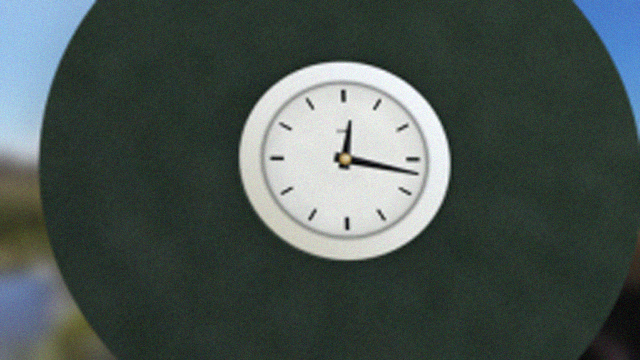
12.17
